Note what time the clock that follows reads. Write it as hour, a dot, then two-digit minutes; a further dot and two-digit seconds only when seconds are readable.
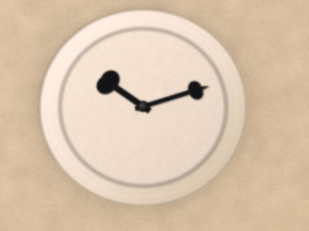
10.12
